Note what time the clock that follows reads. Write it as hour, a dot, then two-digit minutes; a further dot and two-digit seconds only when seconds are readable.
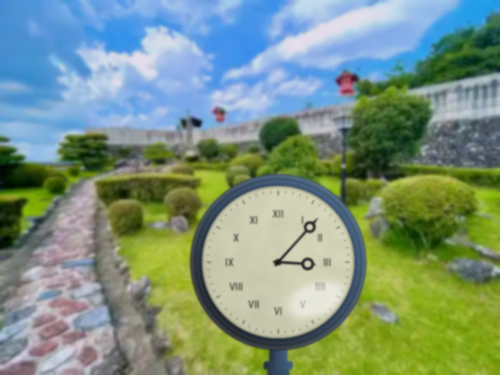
3.07
